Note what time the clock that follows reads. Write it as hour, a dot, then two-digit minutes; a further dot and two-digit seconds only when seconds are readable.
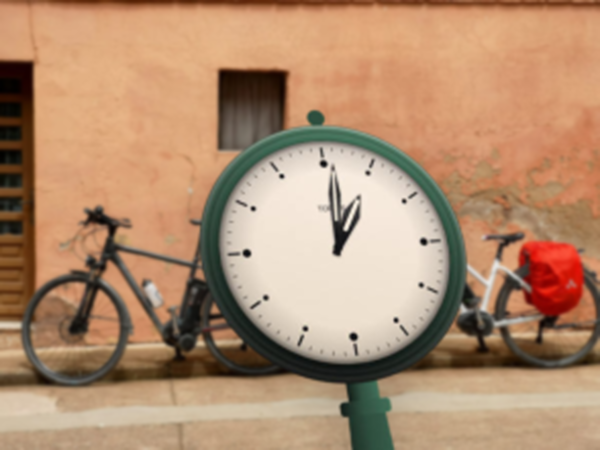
1.01
